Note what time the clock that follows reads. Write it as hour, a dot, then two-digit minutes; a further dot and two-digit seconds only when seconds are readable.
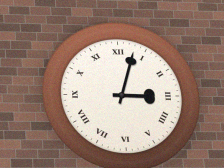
3.03
